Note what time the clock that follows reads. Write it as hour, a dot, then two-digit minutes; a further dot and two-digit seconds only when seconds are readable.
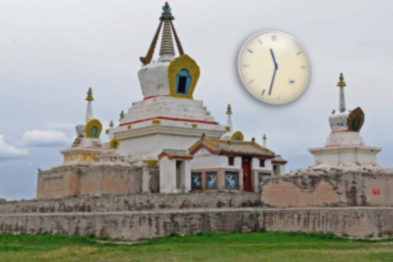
11.33
